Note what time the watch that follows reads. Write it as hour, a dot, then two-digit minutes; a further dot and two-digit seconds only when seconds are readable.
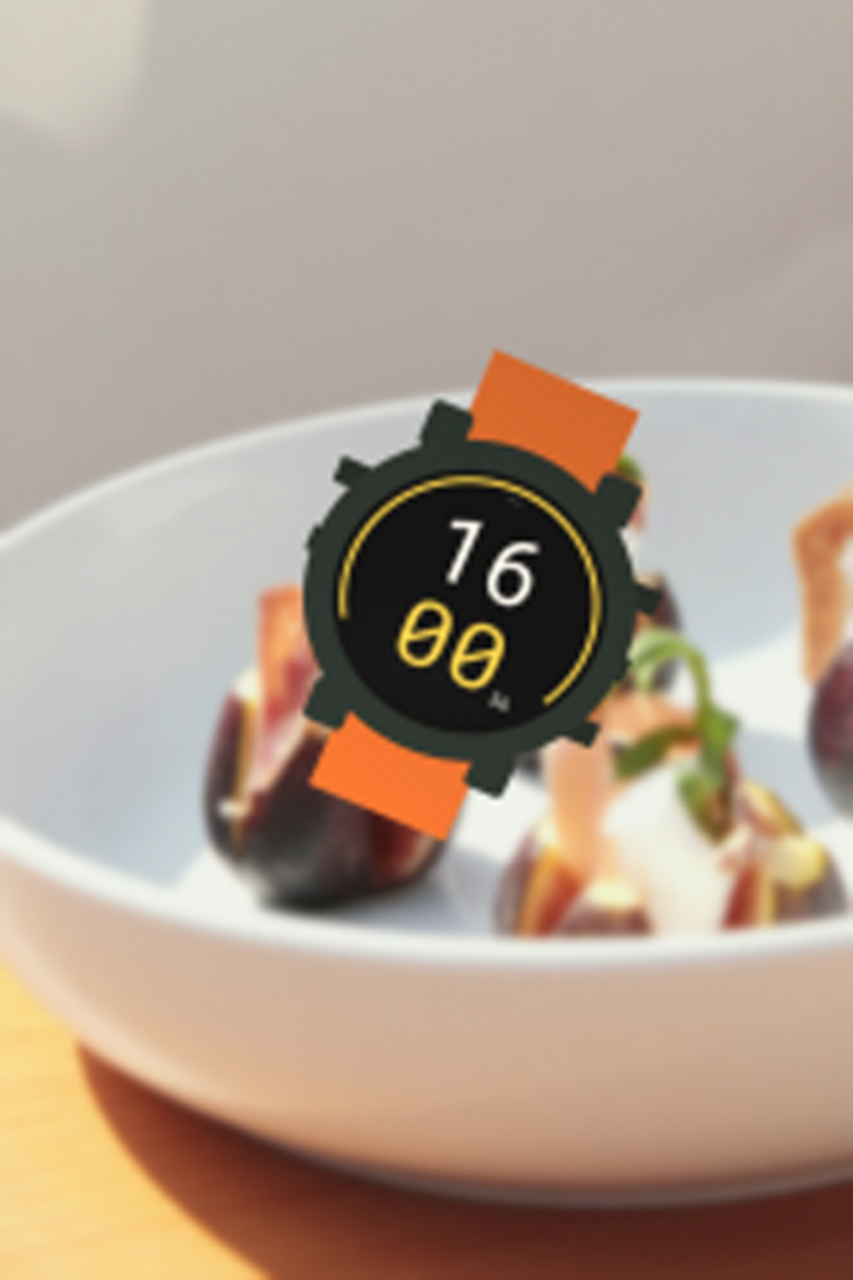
16.00
